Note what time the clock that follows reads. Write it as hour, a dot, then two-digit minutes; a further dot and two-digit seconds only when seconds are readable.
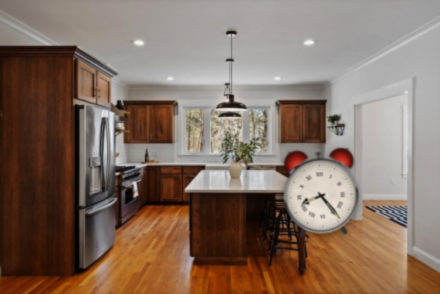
8.24
